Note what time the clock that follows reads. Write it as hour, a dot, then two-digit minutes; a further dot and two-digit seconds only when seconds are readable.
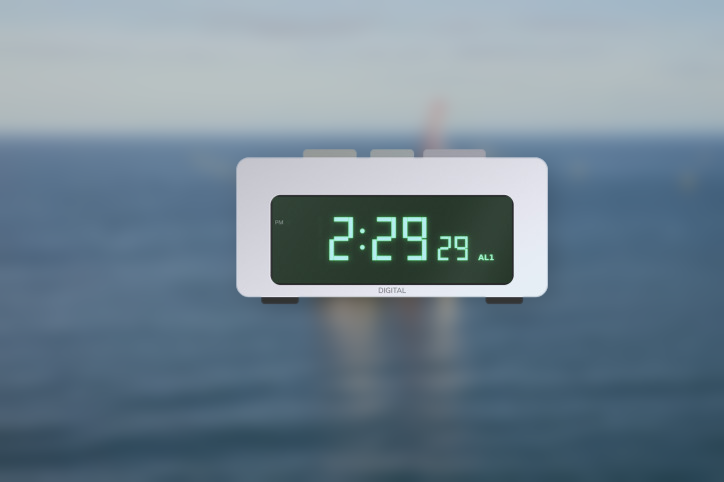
2.29.29
